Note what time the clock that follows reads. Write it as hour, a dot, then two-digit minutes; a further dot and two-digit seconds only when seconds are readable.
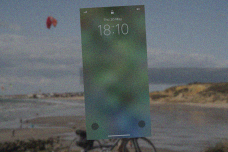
18.10
